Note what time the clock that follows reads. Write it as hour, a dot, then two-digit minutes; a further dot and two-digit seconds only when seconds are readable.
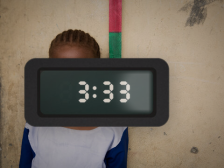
3.33
